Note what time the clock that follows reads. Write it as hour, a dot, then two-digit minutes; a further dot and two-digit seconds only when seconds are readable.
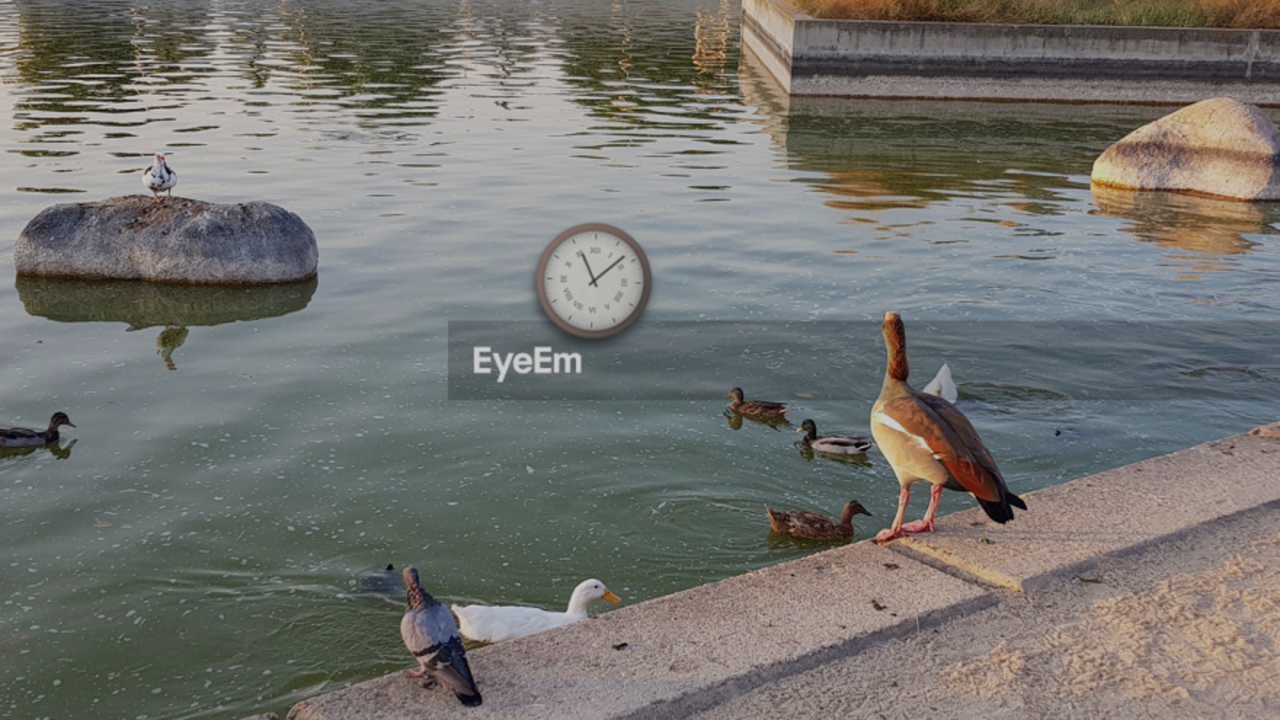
11.08
